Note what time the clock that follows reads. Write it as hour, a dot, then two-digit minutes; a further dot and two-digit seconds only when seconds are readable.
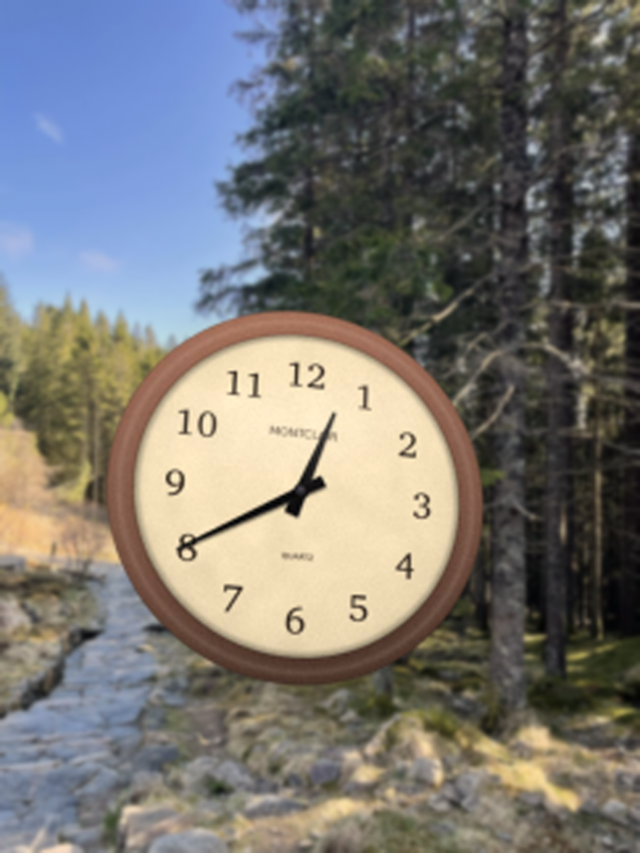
12.40
